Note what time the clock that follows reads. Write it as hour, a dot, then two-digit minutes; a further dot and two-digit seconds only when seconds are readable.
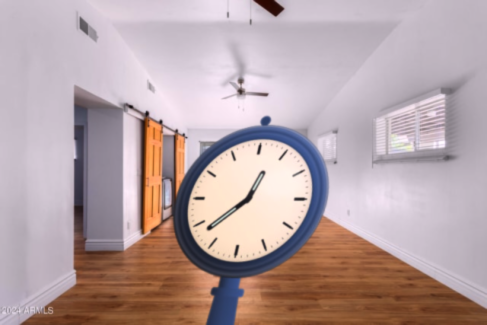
12.38
